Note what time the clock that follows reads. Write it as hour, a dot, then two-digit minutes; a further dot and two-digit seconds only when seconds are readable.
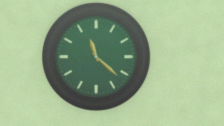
11.22
